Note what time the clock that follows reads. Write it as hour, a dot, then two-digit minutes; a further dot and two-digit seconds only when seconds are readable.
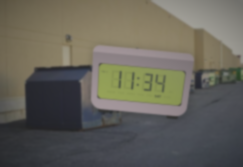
11.34
